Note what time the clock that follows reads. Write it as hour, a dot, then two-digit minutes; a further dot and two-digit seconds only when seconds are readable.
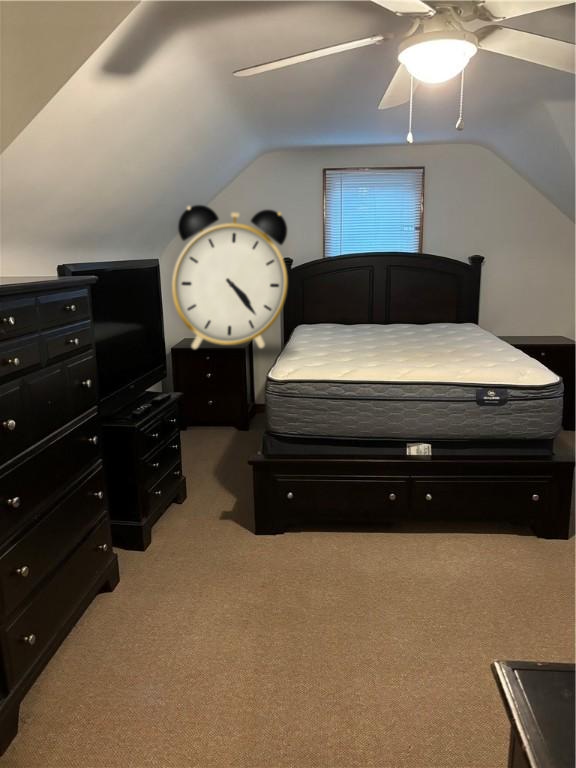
4.23
